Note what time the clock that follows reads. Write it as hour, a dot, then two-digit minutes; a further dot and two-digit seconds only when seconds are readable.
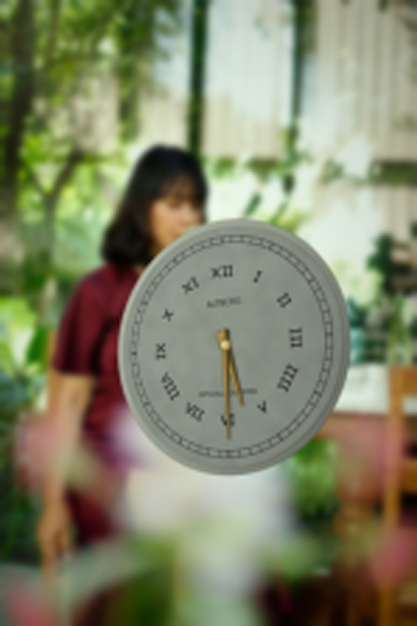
5.30
